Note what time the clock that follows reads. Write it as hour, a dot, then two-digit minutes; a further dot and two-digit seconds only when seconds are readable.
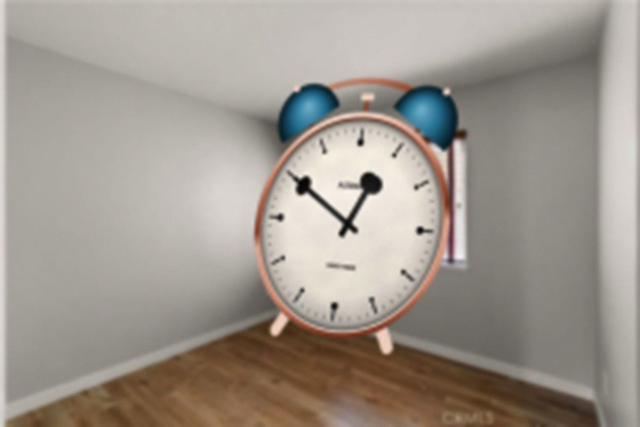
12.50
